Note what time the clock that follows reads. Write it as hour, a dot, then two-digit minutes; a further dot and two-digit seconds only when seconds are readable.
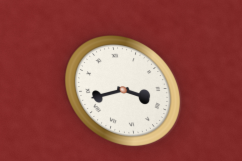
3.43
